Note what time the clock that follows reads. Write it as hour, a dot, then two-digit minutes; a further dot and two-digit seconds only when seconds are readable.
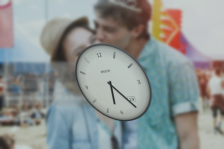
6.24
